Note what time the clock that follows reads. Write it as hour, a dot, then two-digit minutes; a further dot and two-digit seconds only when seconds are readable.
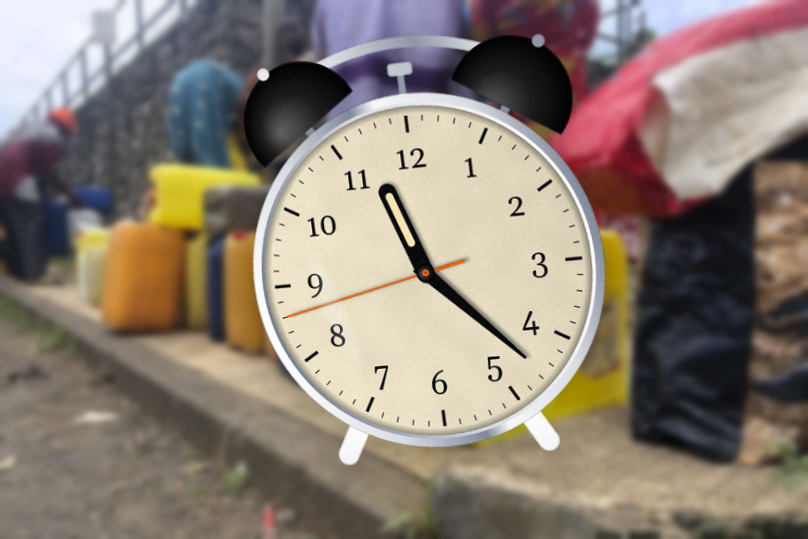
11.22.43
